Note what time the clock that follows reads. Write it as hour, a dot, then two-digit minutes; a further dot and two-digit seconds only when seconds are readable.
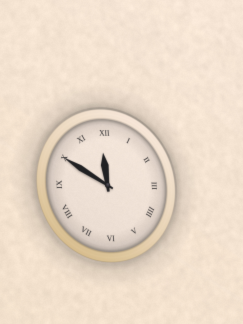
11.50
